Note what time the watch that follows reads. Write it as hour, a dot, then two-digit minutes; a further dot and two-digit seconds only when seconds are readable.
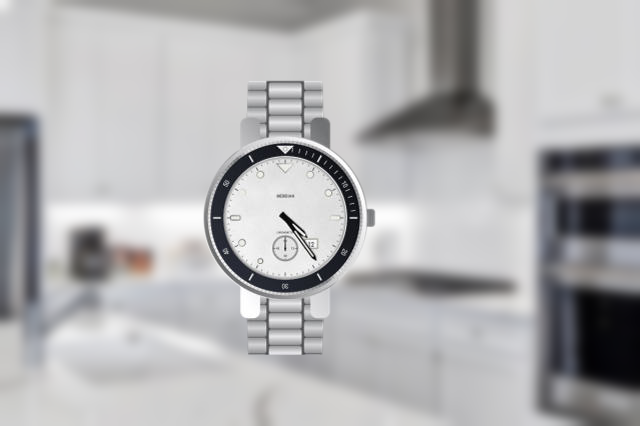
4.24
